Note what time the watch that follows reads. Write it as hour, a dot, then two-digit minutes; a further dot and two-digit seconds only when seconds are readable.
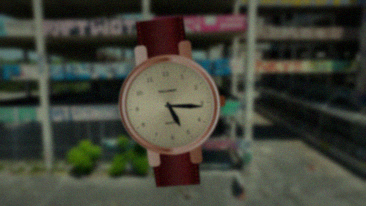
5.16
